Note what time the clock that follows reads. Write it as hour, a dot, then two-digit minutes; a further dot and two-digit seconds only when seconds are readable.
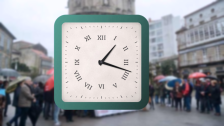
1.18
